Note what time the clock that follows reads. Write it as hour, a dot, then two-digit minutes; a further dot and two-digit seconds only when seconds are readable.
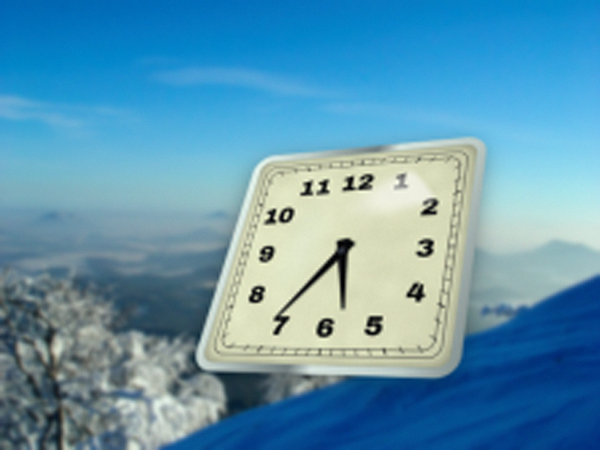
5.36
